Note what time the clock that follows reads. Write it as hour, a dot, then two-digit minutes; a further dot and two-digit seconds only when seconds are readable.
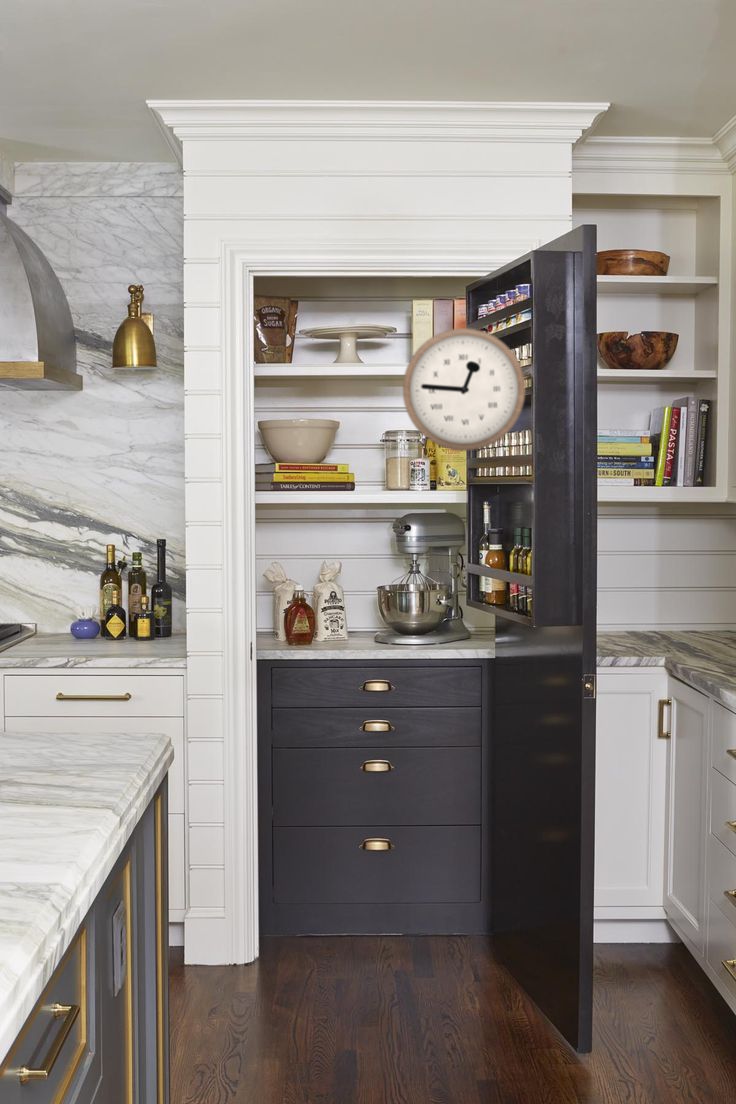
12.46
